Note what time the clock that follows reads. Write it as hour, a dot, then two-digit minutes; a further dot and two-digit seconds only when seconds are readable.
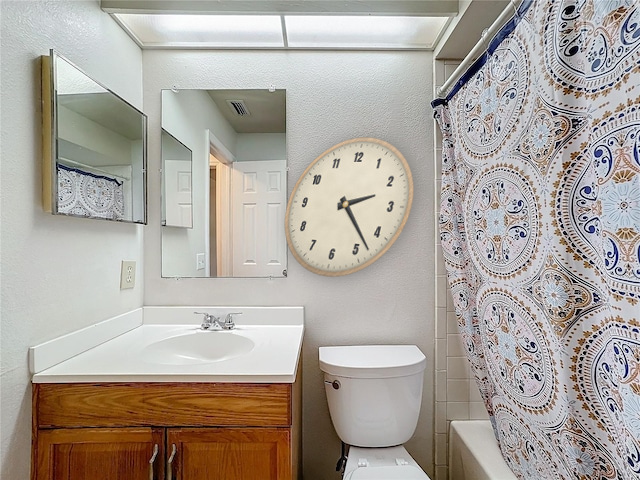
2.23
